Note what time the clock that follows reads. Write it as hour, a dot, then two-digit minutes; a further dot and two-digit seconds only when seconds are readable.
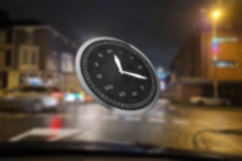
12.20
